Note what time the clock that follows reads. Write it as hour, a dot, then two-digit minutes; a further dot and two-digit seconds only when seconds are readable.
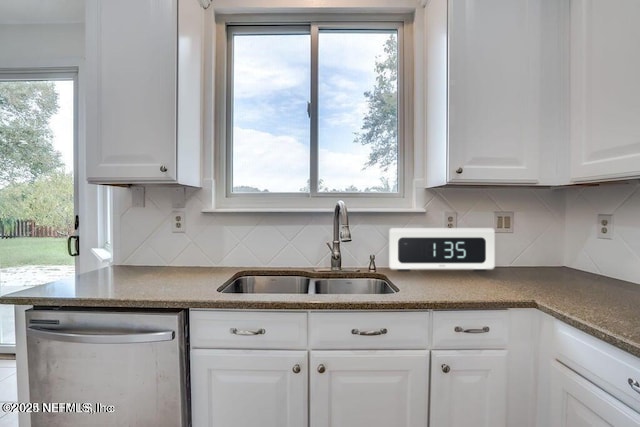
1.35
